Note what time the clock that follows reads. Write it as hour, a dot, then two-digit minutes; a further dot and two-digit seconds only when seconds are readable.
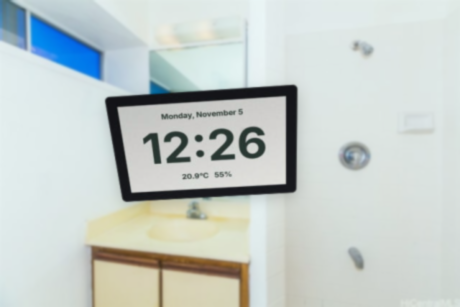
12.26
